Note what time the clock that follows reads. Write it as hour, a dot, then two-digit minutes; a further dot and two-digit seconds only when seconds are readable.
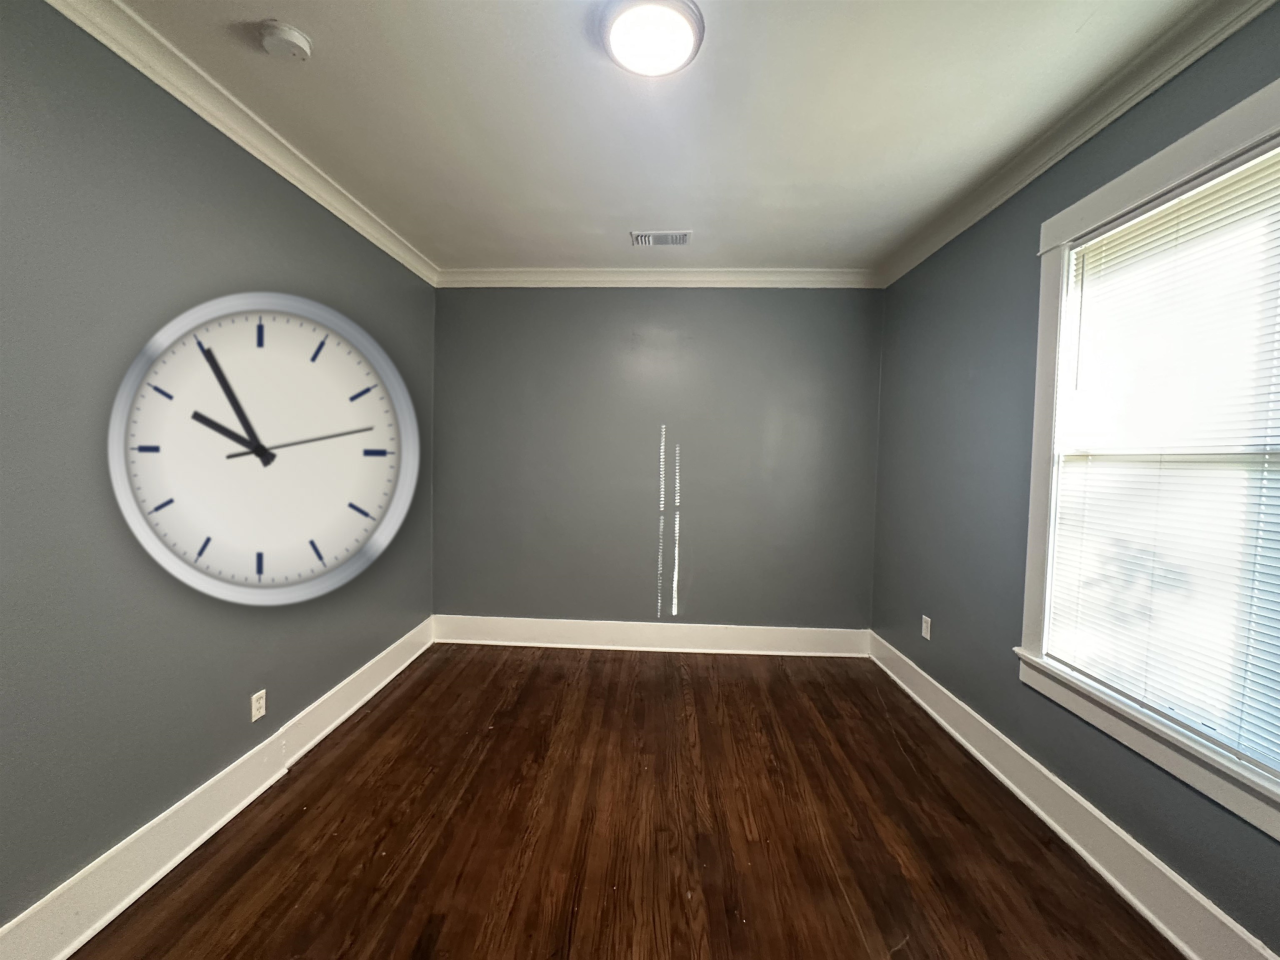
9.55.13
